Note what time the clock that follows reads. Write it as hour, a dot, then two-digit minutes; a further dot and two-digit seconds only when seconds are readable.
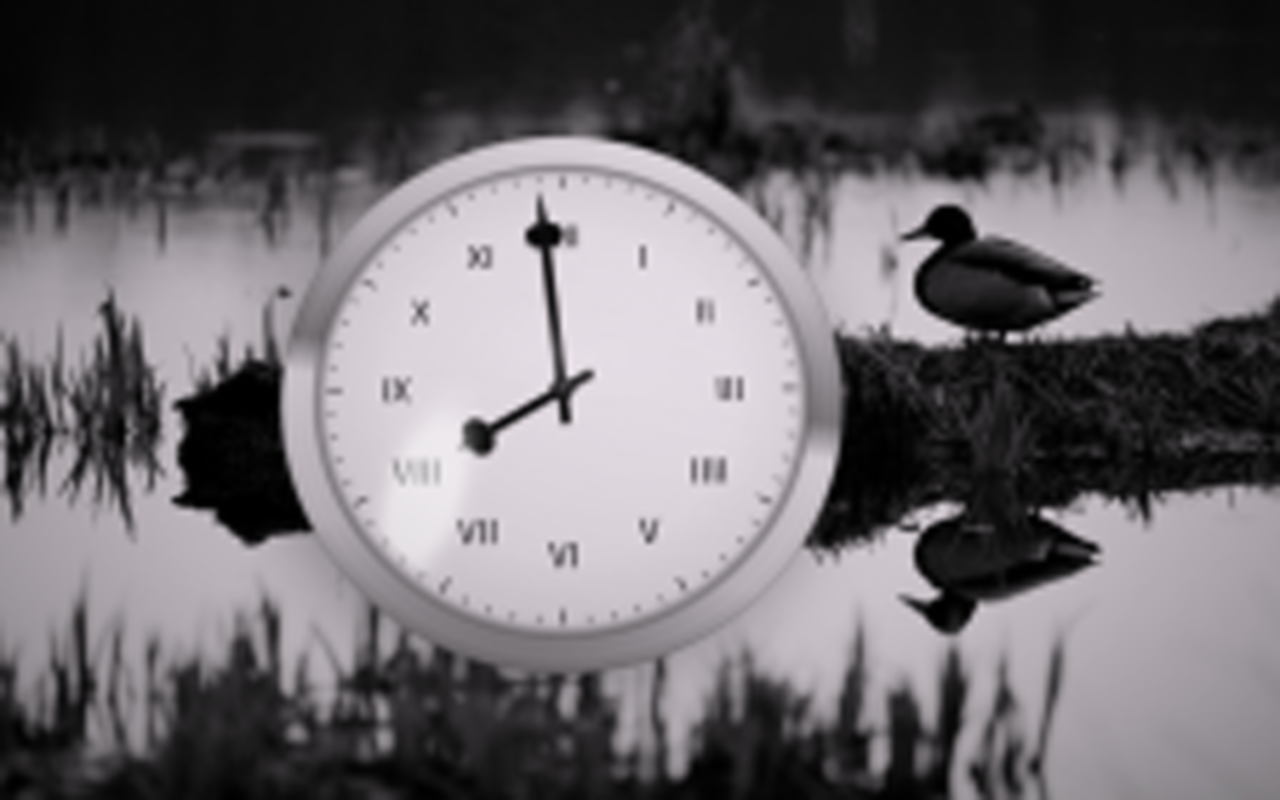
7.59
